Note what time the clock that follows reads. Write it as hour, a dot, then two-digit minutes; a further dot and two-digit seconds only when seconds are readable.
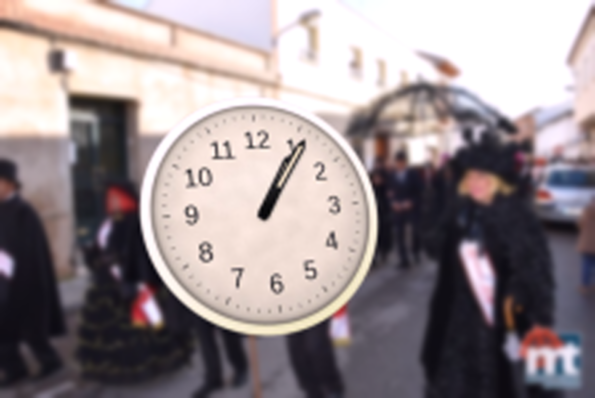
1.06
